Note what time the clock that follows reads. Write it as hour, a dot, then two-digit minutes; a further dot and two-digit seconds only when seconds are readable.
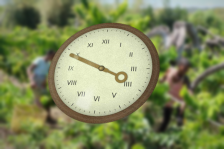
3.49
